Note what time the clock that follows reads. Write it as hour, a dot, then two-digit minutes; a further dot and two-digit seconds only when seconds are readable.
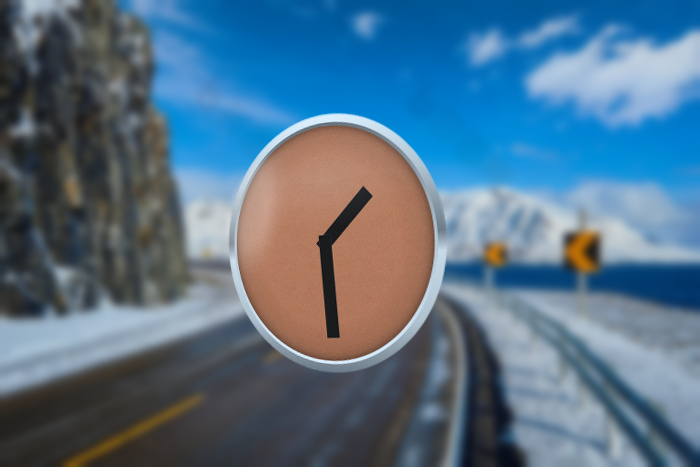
1.29
